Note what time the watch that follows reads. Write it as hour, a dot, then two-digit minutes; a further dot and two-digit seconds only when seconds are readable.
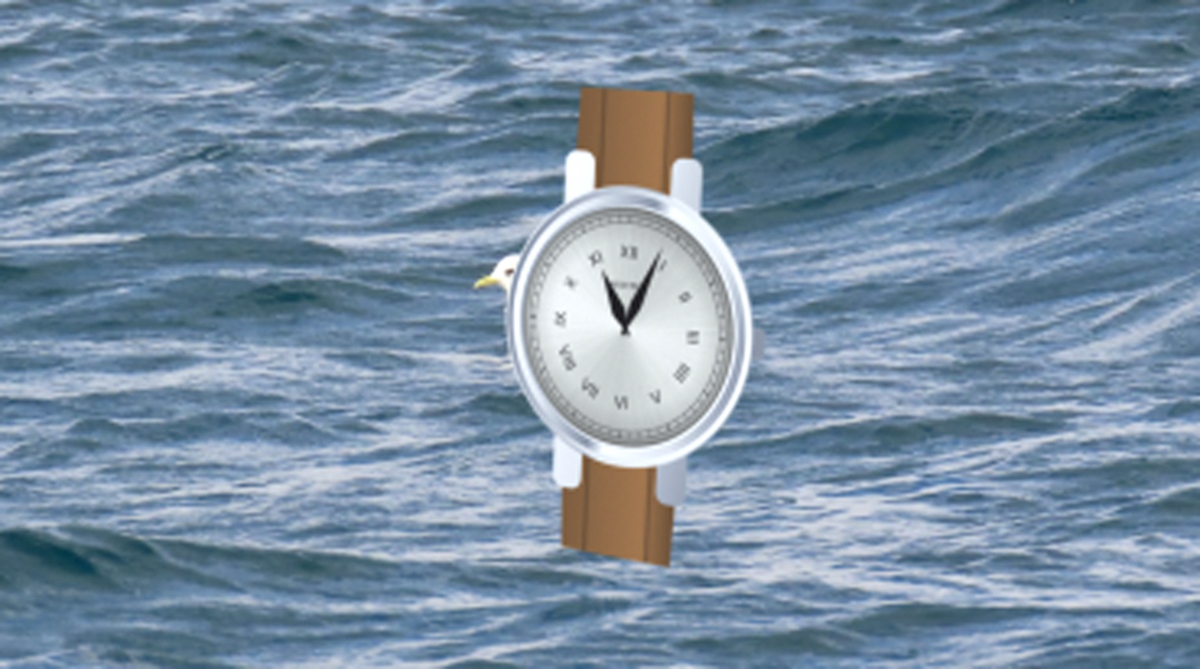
11.04
